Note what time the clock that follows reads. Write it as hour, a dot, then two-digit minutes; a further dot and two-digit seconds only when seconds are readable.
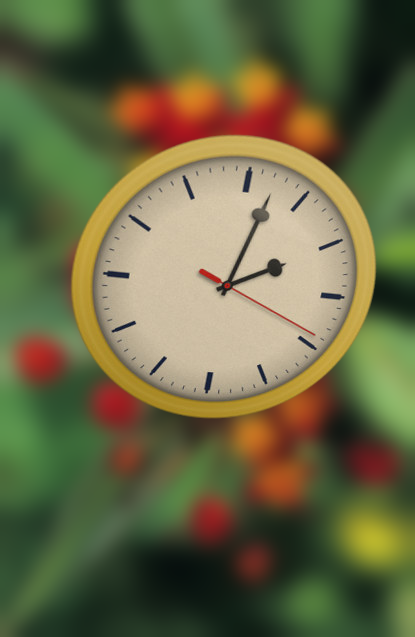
2.02.19
